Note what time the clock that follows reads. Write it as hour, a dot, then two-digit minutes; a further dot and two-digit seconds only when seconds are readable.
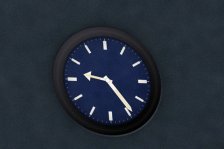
9.24
